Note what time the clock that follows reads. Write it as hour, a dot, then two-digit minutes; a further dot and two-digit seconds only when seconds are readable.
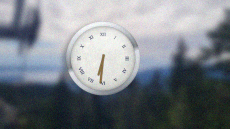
6.31
